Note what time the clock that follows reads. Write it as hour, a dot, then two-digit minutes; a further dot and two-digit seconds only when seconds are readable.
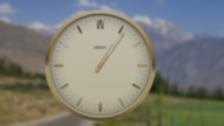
1.06
